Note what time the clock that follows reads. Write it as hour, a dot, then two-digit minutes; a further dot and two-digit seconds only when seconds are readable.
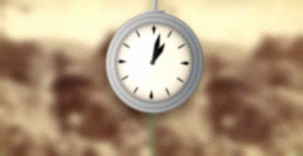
1.02
